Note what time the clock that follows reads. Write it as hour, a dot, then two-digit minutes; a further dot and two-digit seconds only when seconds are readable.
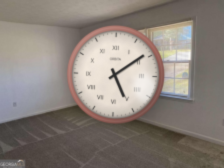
5.09
